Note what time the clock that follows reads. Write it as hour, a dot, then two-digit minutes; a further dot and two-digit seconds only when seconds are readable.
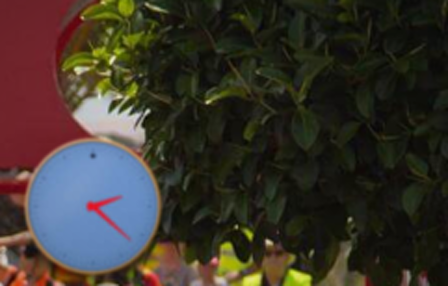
2.22
